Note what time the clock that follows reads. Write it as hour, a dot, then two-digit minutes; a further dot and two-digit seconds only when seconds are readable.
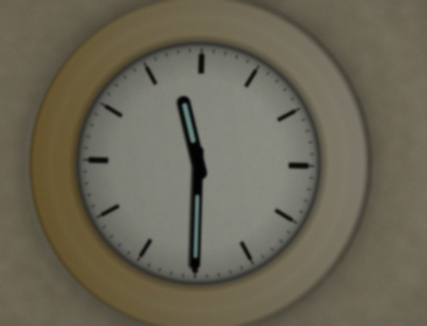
11.30
